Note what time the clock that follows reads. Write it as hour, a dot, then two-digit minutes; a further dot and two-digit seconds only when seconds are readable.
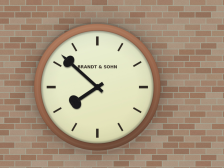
7.52
